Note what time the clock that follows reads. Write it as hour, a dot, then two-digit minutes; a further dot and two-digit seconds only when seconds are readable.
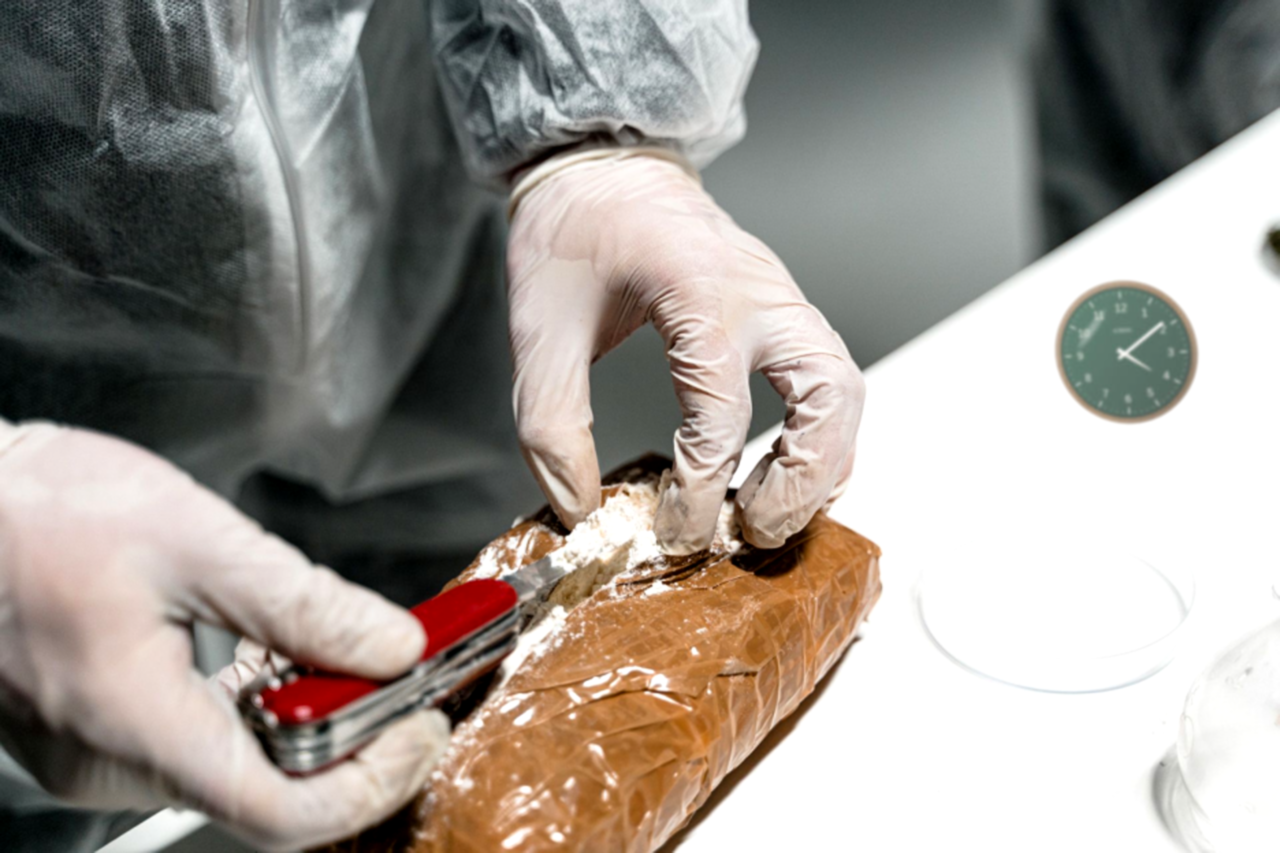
4.09
